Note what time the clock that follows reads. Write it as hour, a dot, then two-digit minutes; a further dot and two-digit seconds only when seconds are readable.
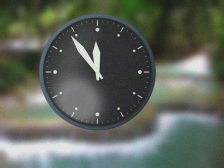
11.54
